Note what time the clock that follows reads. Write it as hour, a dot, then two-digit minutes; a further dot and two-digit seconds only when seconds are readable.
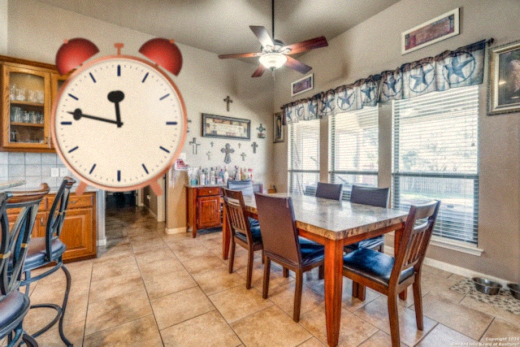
11.47
